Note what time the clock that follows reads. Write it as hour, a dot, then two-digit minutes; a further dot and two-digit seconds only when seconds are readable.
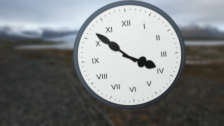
3.52
